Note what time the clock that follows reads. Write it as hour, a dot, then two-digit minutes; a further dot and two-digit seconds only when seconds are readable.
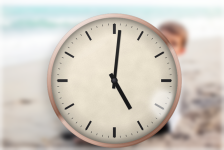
5.01
